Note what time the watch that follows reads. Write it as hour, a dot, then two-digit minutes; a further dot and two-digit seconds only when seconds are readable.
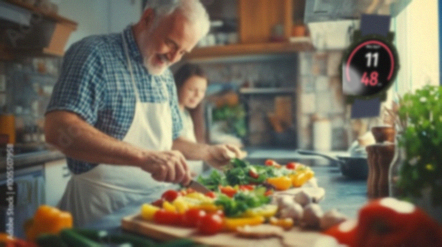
11.48
